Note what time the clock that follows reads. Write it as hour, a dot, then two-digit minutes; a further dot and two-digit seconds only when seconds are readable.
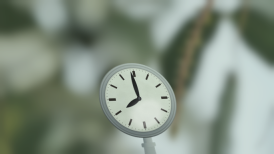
7.59
